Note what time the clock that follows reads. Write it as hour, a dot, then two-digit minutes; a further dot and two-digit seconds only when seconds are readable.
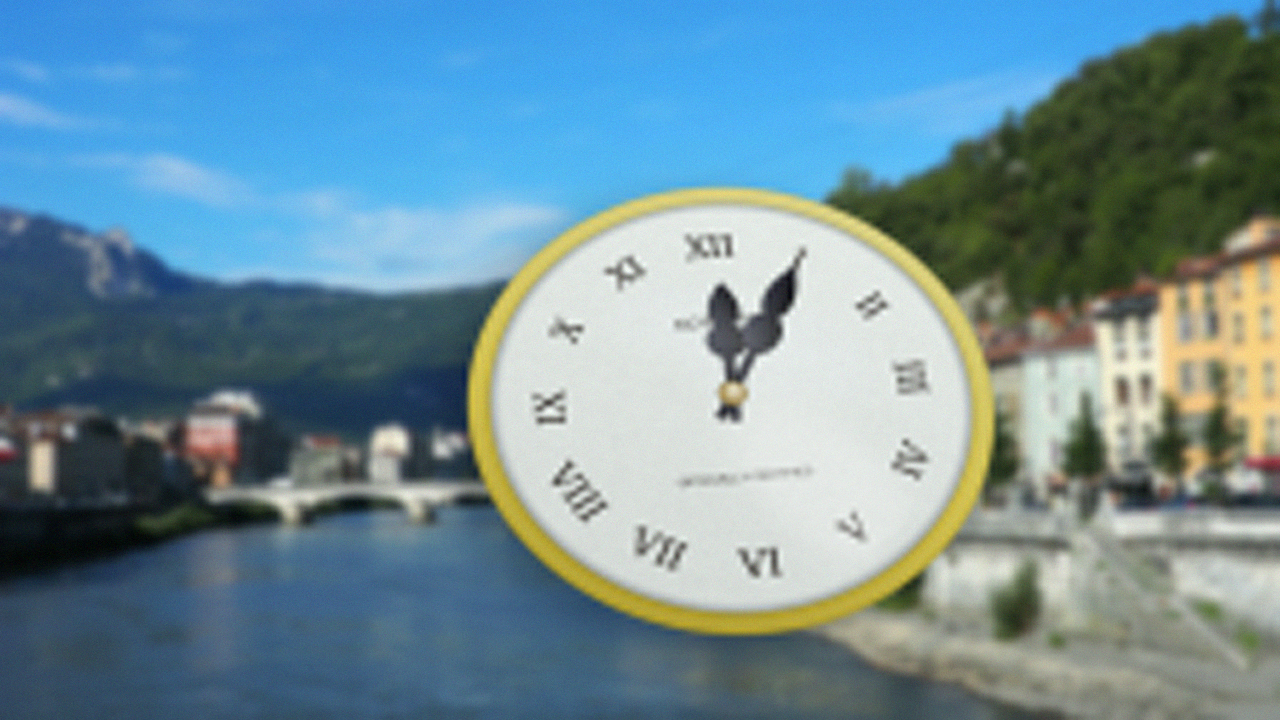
12.05
